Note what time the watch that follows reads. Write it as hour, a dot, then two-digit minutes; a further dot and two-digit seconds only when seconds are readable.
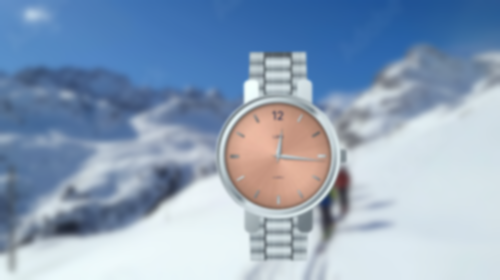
12.16
